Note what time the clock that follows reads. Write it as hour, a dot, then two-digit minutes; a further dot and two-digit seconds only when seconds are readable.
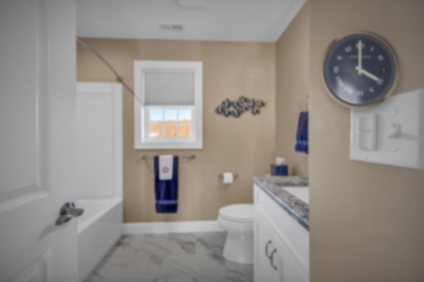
4.00
